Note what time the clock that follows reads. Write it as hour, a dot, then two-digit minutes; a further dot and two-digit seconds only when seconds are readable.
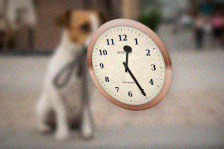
12.25
